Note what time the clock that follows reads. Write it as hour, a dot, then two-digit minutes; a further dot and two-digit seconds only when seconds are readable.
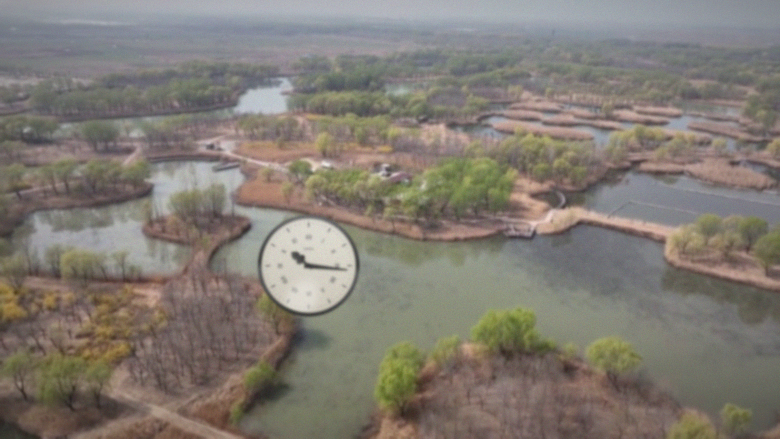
10.16
